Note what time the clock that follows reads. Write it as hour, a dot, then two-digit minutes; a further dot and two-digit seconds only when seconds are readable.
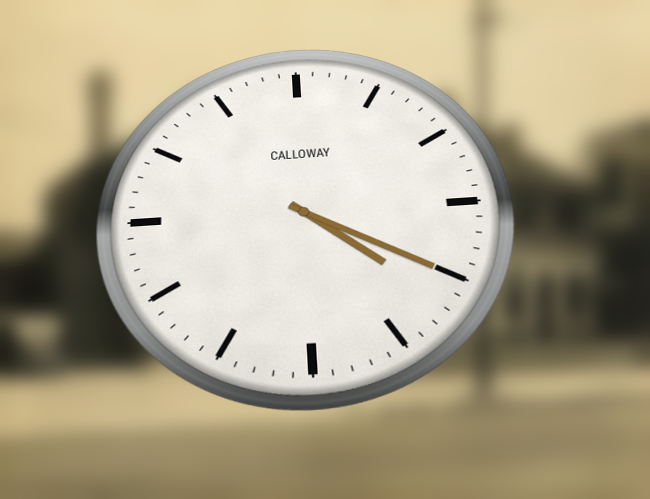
4.20
